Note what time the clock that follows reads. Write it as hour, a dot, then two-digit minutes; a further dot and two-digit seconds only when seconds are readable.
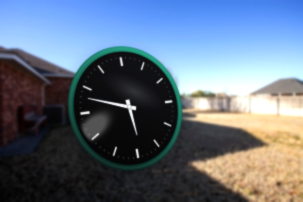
5.48
